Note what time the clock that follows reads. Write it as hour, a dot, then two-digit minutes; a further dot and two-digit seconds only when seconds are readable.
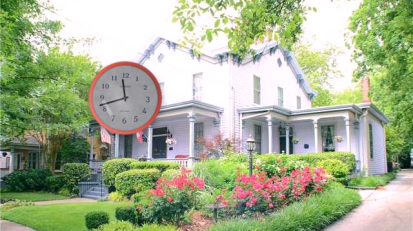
11.42
